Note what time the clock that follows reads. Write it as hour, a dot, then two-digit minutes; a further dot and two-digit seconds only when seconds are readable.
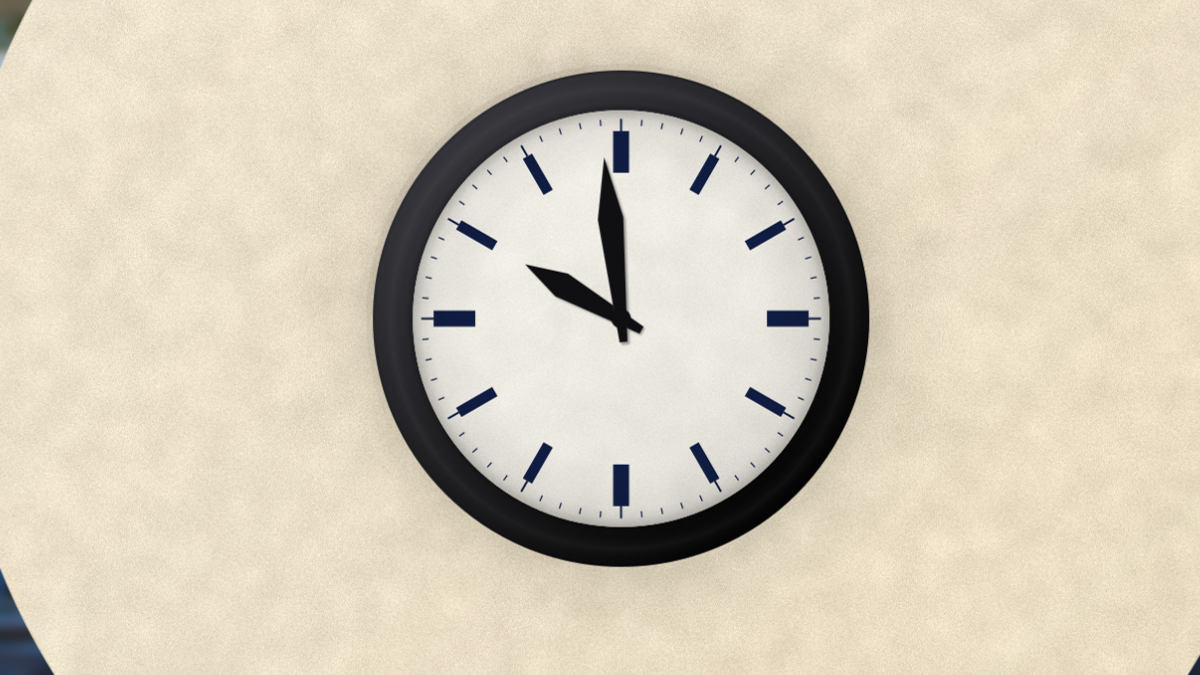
9.59
